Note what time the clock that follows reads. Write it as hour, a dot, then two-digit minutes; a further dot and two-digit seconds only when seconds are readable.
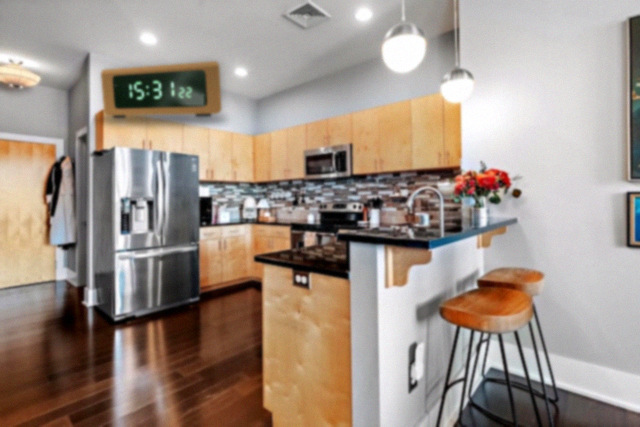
15.31
